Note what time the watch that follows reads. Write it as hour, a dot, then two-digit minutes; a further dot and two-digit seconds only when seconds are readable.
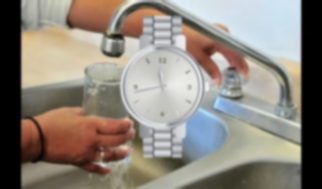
11.43
